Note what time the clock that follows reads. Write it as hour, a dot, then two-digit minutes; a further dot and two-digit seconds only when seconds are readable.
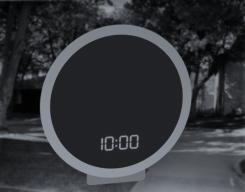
10.00
